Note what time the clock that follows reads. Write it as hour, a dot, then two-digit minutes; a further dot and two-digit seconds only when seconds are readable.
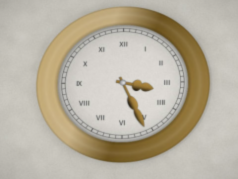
3.26
